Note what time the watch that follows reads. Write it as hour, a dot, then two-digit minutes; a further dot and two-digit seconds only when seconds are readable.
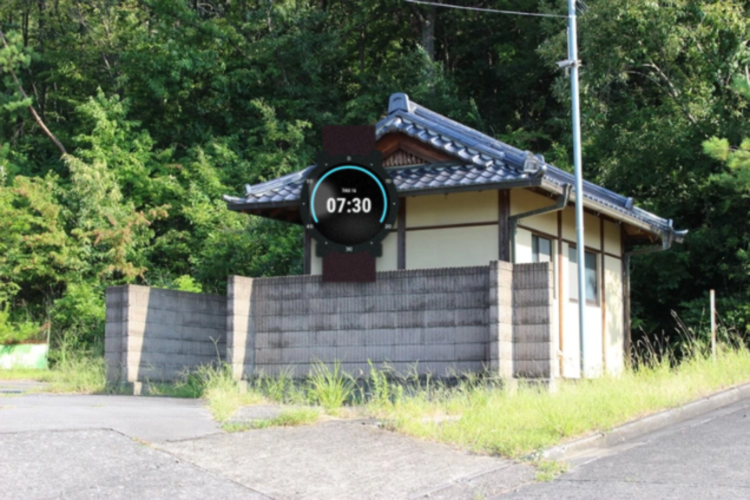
7.30
